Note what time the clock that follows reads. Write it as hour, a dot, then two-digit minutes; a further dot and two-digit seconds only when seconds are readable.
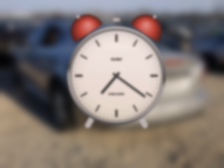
7.21
